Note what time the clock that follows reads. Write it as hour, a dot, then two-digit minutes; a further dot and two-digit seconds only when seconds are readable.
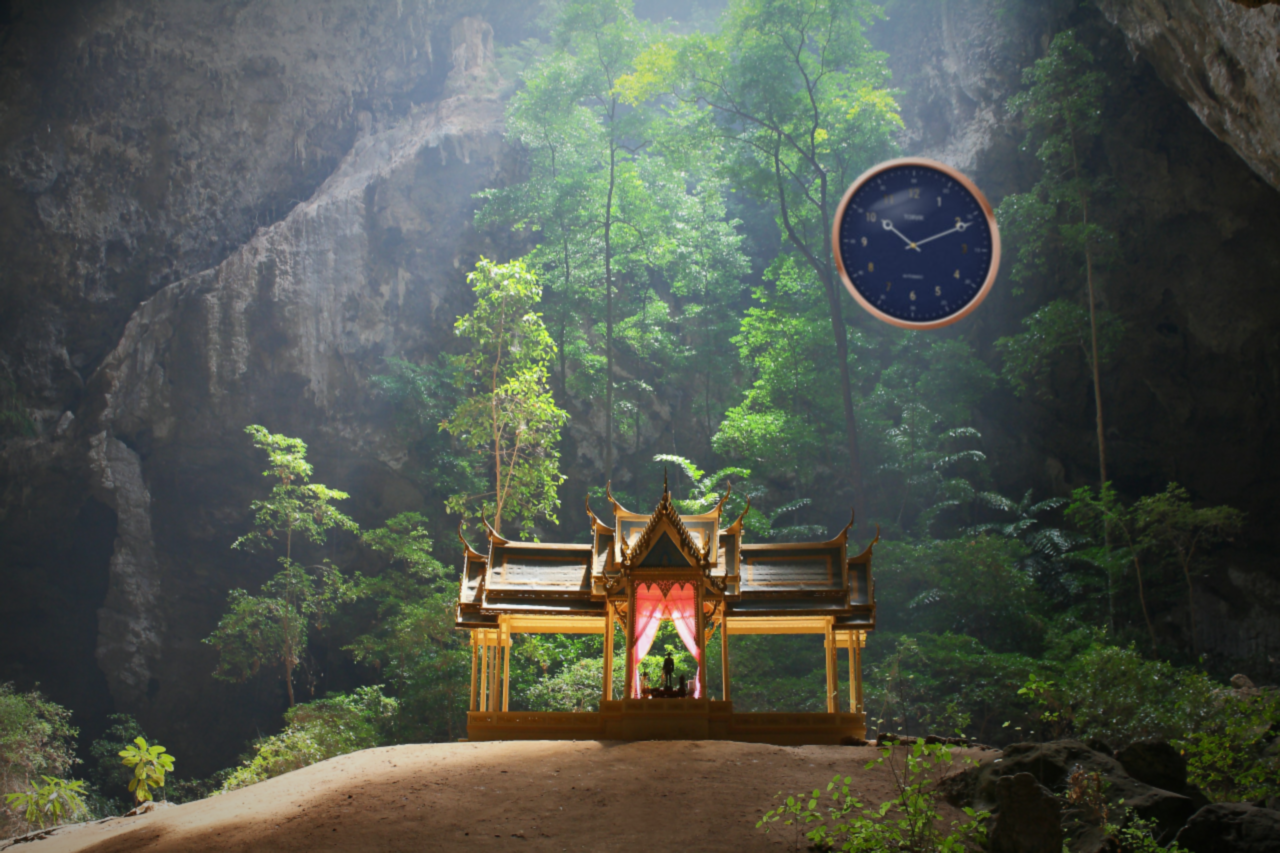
10.11
